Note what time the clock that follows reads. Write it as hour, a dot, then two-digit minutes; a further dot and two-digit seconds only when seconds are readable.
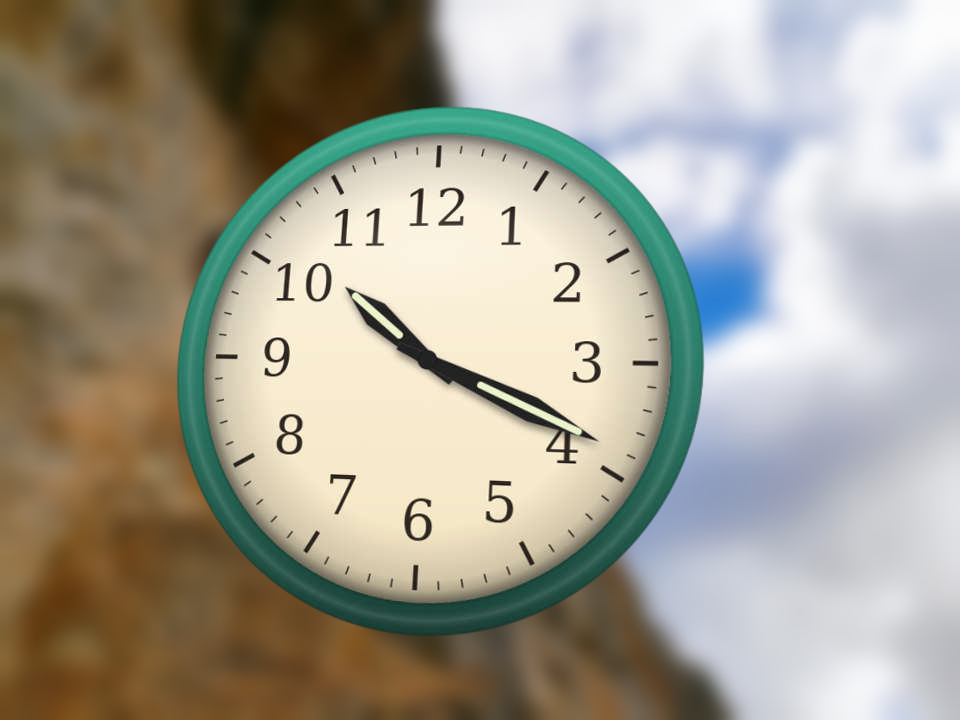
10.19
